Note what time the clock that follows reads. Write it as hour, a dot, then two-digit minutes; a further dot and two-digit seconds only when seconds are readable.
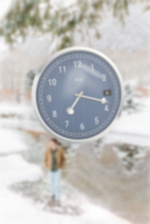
7.18
